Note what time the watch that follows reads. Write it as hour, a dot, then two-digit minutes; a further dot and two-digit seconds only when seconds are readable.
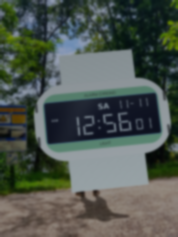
12.56
